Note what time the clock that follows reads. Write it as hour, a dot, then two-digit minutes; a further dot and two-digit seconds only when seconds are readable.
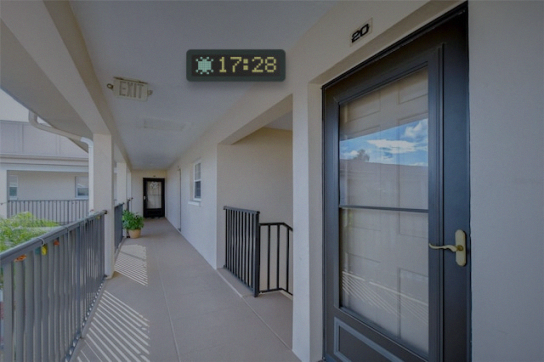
17.28
